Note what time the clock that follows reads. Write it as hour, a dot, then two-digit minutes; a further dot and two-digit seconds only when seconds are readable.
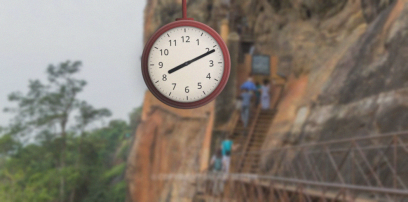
8.11
